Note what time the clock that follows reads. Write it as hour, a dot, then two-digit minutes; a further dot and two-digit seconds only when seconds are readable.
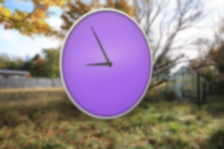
8.55
